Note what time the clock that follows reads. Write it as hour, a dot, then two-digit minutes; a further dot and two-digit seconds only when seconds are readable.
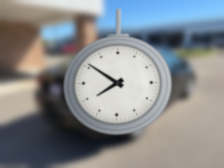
7.51
